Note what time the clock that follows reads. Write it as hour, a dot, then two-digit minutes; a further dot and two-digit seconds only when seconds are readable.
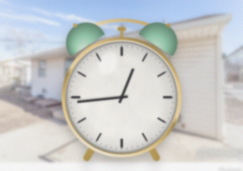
12.44
